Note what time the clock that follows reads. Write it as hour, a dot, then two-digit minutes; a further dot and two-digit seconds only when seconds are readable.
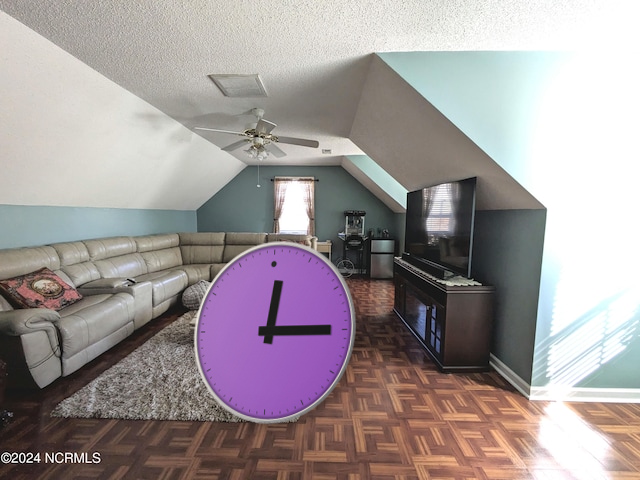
12.15
